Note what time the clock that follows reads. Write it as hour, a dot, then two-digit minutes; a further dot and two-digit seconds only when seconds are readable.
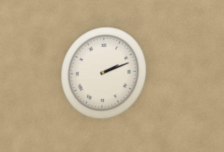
2.12
